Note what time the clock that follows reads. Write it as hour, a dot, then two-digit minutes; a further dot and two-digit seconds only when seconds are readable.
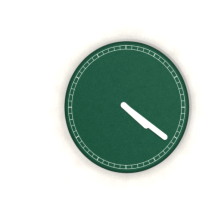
4.21
